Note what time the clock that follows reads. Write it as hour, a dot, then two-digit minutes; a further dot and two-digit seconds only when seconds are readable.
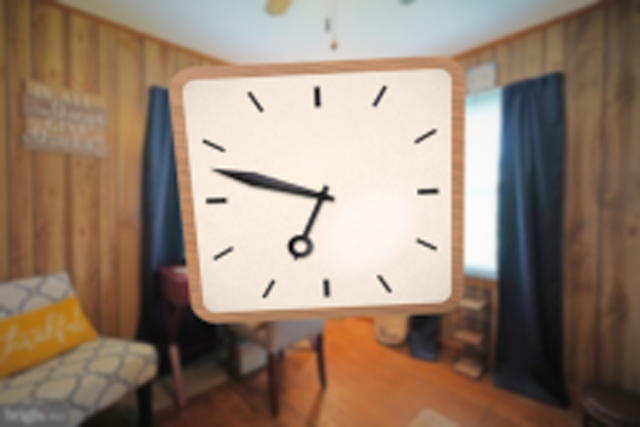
6.48
